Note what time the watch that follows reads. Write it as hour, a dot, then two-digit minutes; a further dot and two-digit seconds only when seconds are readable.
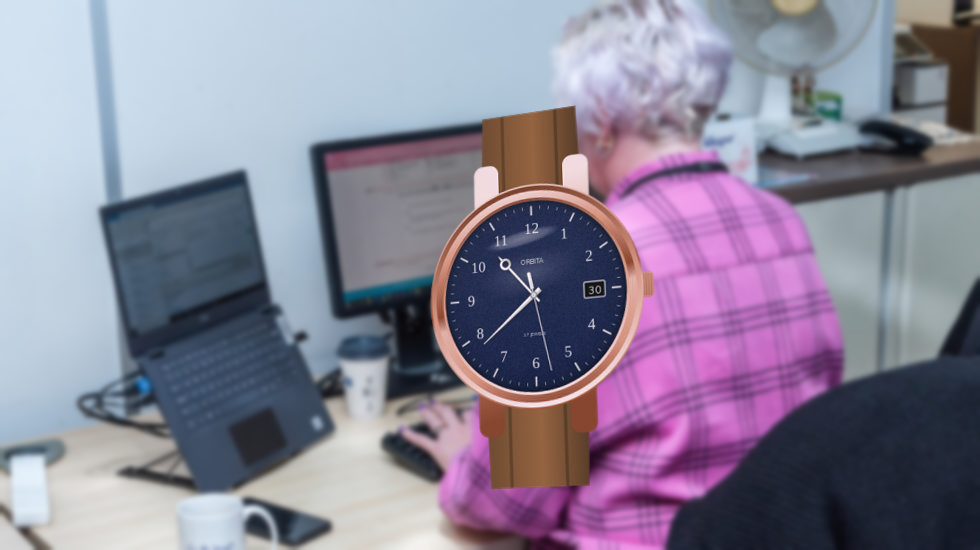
10.38.28
